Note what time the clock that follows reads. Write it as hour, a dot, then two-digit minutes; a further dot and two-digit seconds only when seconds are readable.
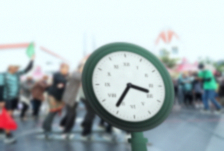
3.36
